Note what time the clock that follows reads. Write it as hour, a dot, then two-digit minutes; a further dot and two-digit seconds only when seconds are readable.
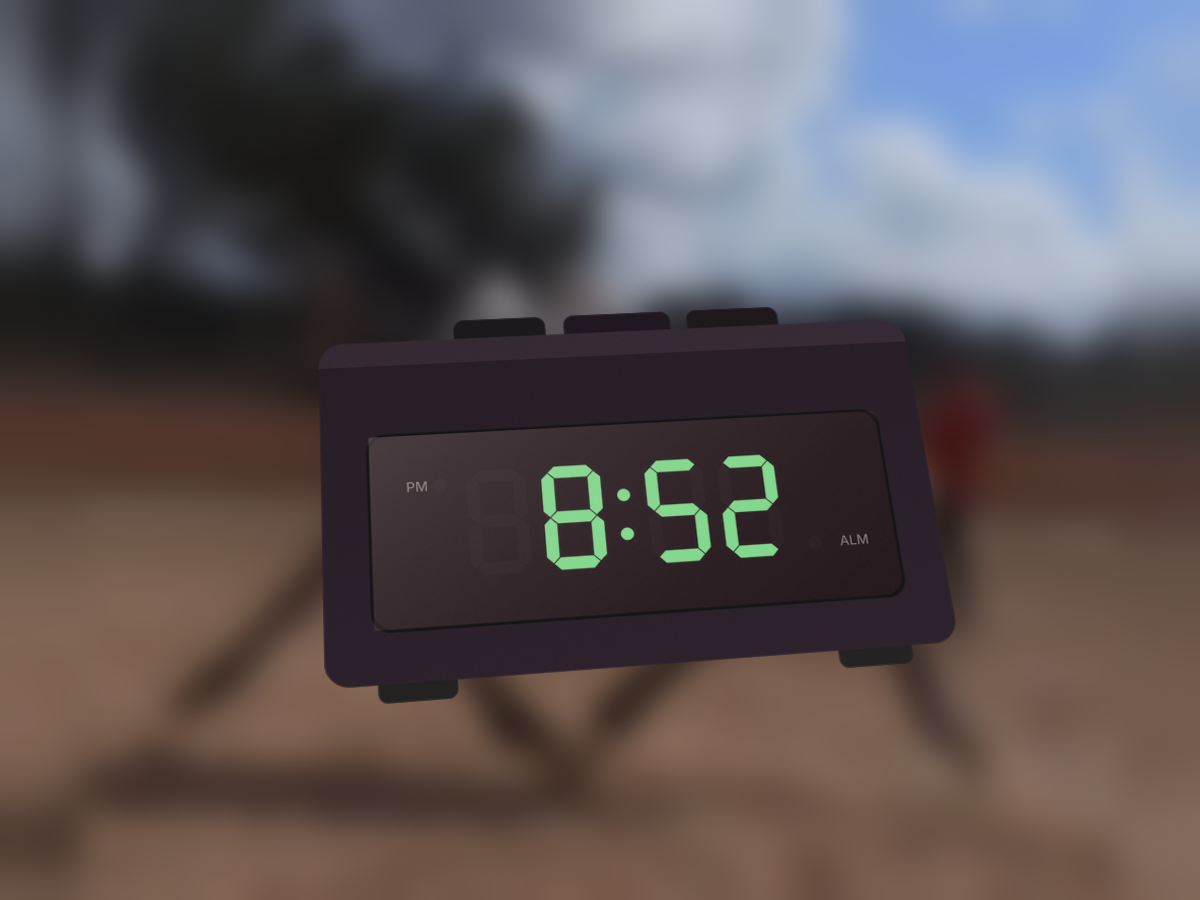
8.52
